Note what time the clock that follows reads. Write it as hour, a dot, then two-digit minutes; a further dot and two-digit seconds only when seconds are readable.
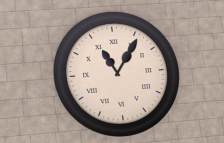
11.06
